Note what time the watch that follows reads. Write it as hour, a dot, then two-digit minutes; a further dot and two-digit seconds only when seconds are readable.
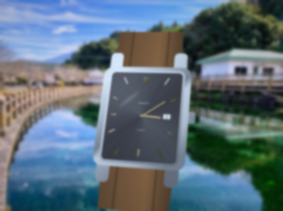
3.09
